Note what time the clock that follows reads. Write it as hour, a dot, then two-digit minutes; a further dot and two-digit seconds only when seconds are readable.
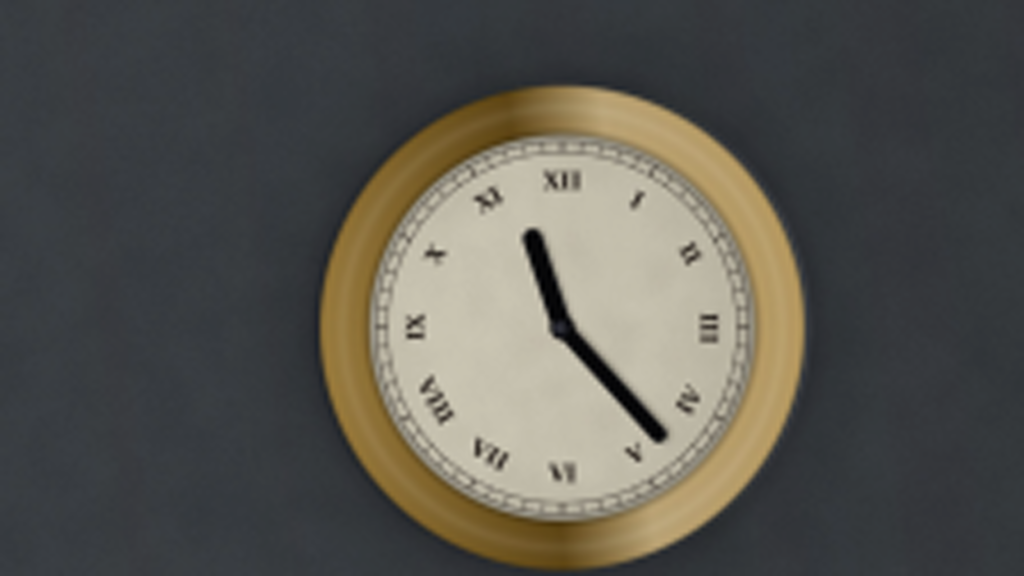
11.23
